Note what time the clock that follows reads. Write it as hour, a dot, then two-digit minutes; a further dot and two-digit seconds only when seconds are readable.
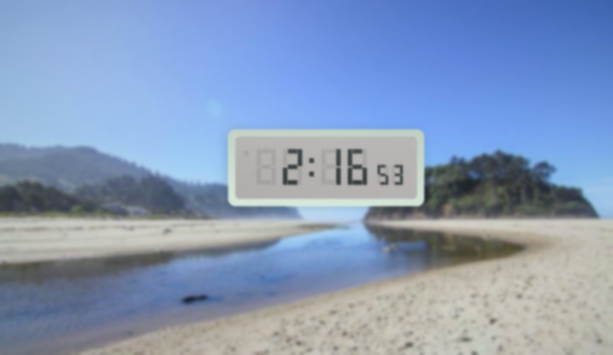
2.16.53
